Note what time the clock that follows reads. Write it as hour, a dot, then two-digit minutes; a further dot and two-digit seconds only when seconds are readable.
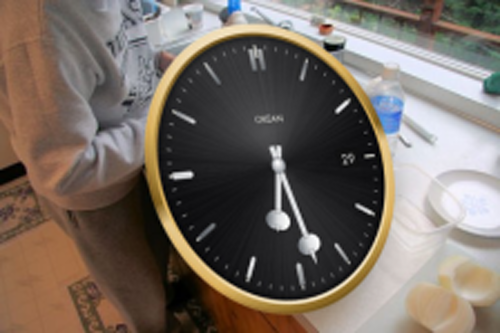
6.28
